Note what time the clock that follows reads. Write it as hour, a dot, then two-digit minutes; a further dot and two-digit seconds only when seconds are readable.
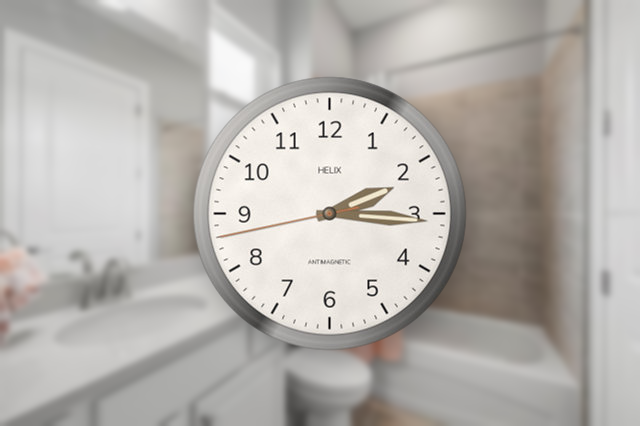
2.15.43
